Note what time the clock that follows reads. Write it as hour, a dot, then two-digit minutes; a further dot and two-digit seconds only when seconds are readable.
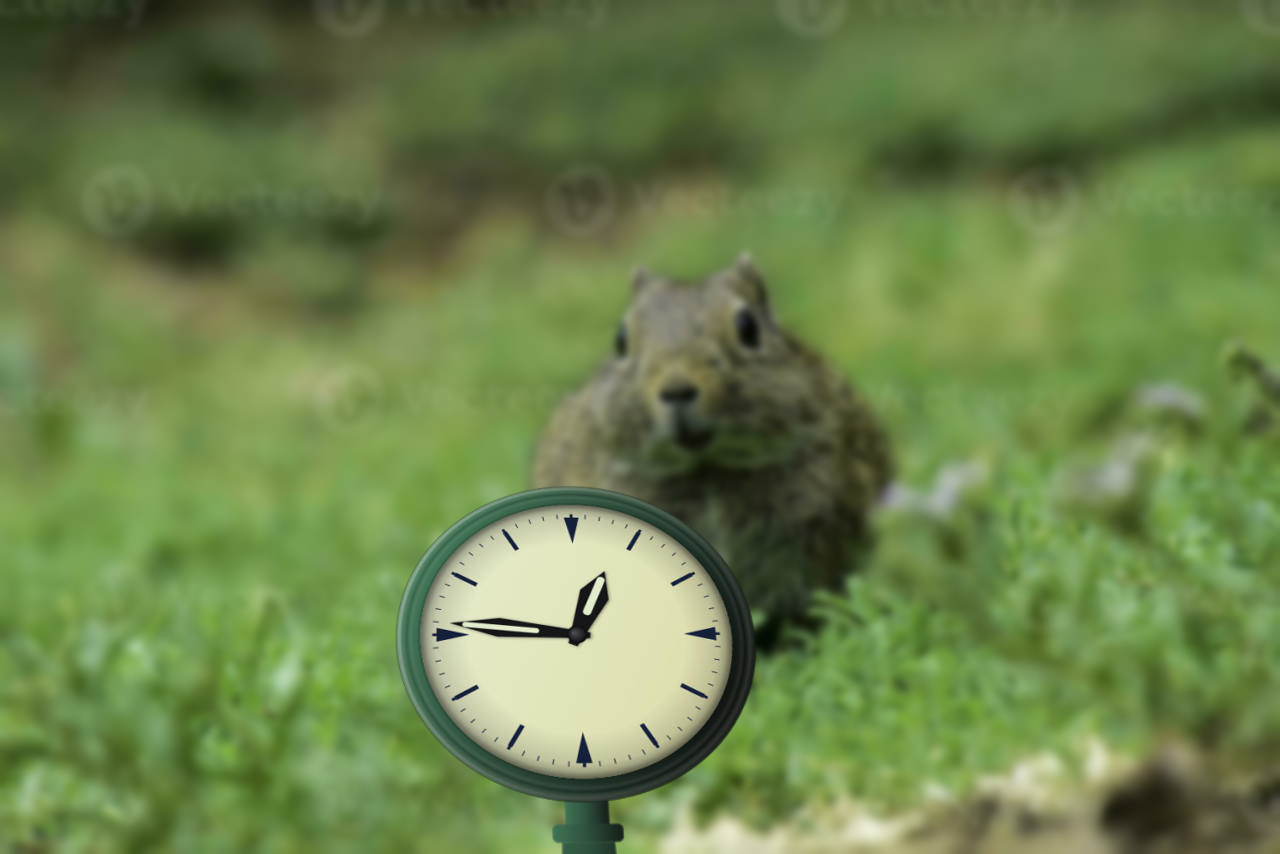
12.46
